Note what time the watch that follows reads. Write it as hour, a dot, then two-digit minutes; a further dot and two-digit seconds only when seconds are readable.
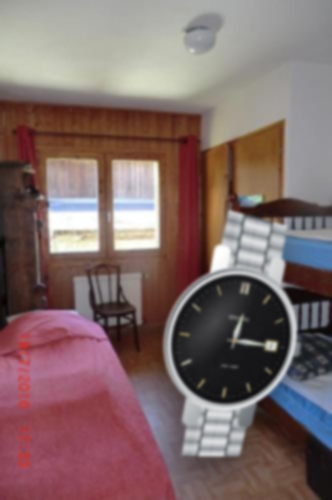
12.15
